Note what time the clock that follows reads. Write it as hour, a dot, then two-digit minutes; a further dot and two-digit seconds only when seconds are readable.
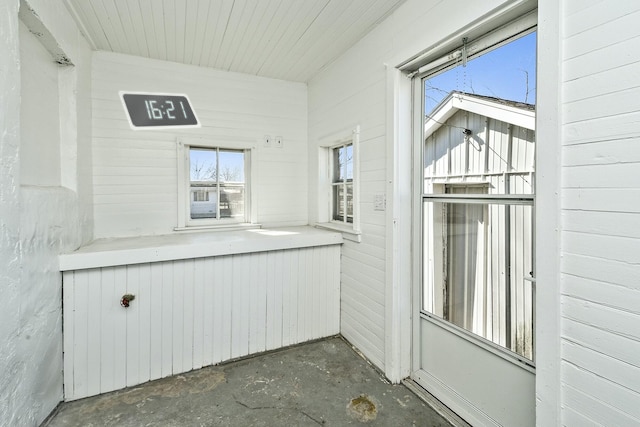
16.21
